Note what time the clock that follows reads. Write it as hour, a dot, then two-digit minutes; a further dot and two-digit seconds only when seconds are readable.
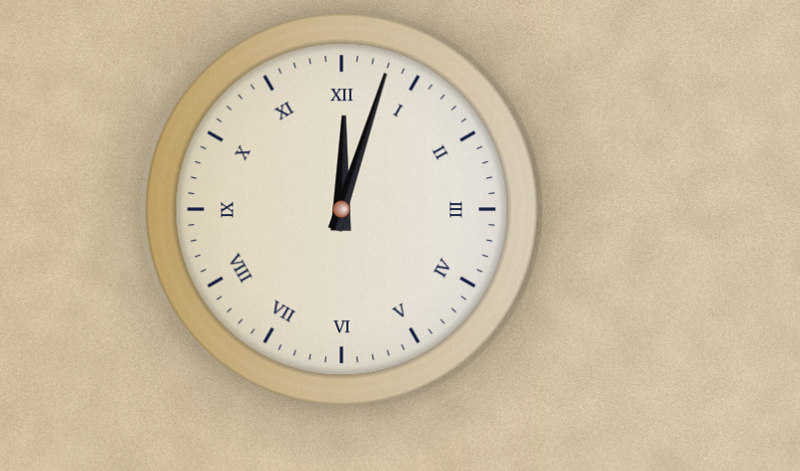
12.03
